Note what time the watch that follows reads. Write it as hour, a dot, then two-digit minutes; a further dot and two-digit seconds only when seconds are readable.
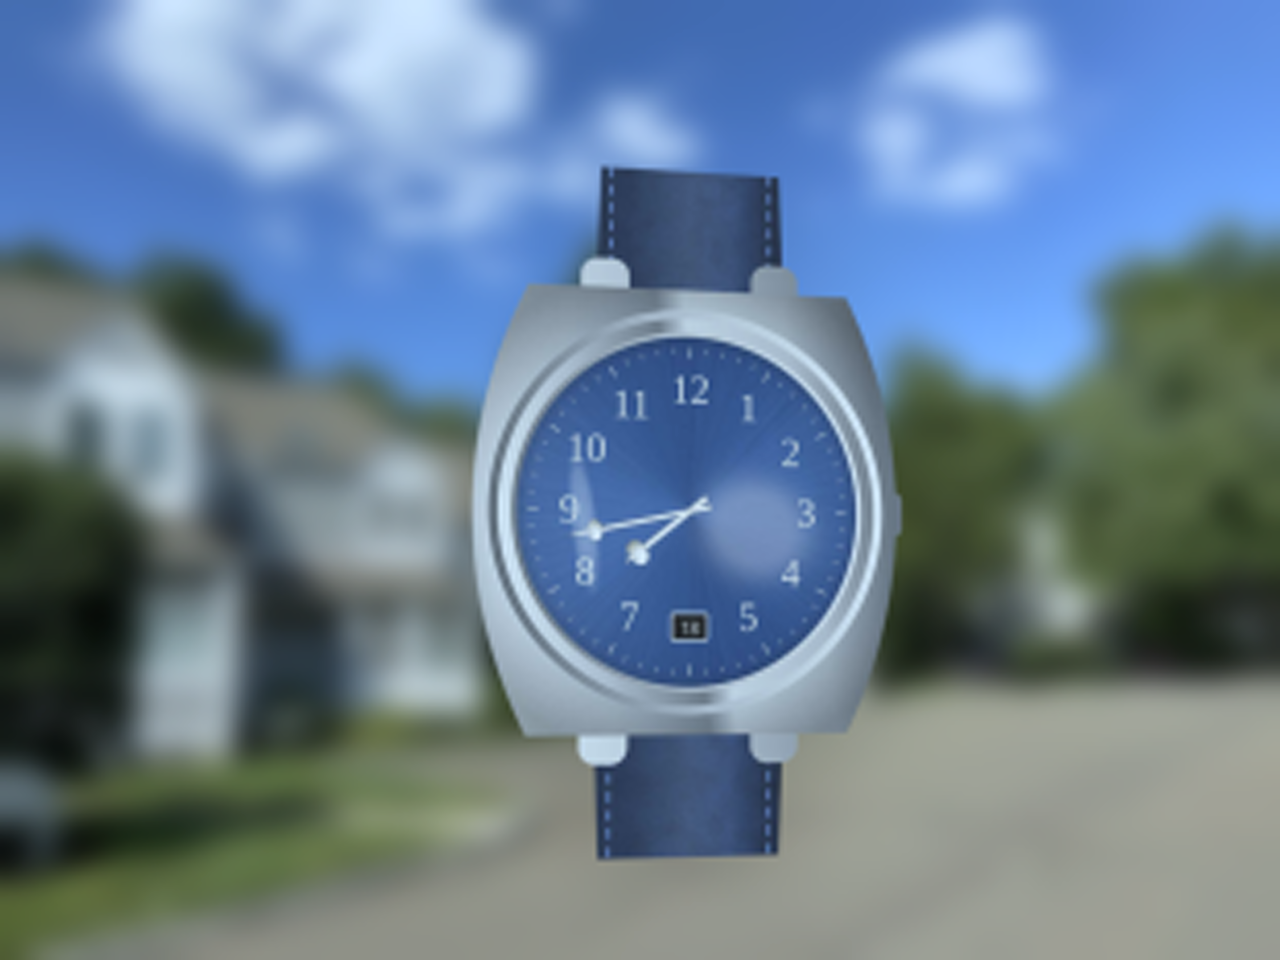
7.43
